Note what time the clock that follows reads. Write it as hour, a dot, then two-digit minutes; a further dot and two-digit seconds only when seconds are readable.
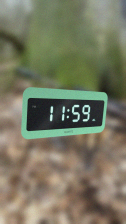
11.59
